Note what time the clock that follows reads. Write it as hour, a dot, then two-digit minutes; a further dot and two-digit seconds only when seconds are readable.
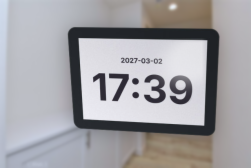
17.39
